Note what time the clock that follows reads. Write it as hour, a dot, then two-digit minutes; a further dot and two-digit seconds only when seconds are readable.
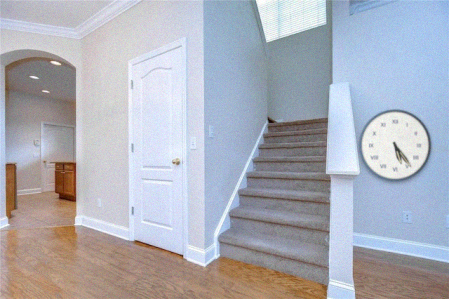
5.24
